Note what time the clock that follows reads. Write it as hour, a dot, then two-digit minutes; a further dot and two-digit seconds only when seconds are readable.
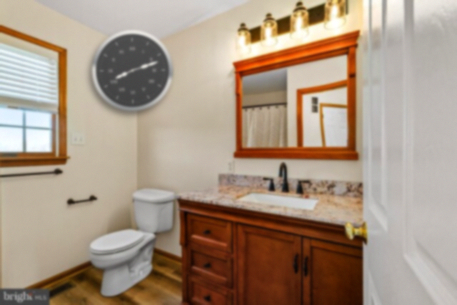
8.12
